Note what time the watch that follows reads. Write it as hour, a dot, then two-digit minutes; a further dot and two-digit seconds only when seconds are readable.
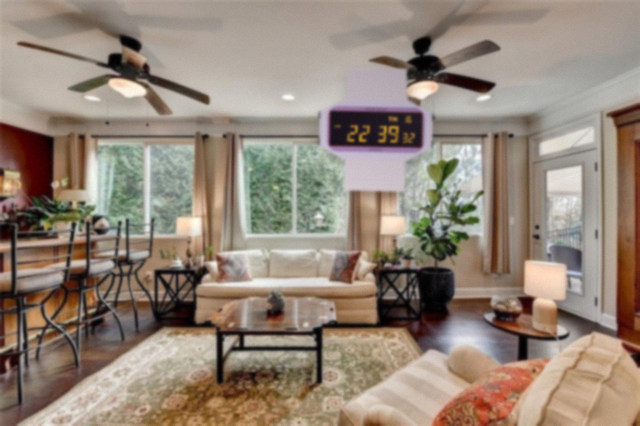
22.39
